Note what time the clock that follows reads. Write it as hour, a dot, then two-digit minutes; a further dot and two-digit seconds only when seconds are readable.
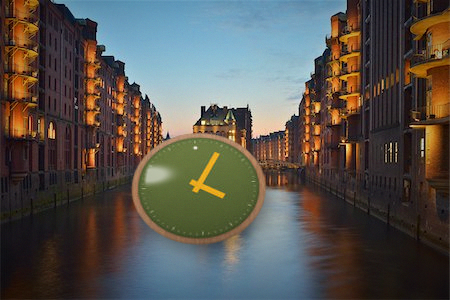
4.05
